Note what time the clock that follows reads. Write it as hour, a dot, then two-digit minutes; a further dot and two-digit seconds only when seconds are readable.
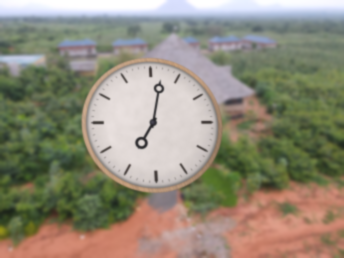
7.02
